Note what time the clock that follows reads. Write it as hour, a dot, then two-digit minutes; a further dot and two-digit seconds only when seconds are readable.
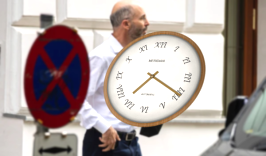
7.20
